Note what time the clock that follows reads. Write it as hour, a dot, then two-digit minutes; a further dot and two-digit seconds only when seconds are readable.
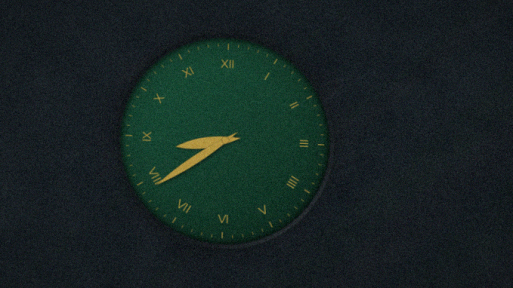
8.39
